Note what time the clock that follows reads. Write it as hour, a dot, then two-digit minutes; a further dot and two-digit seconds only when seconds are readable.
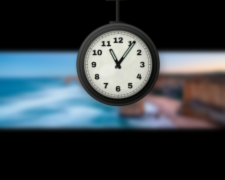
11.06
